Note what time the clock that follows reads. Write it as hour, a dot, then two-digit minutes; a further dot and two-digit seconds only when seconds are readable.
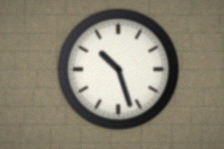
10.27
